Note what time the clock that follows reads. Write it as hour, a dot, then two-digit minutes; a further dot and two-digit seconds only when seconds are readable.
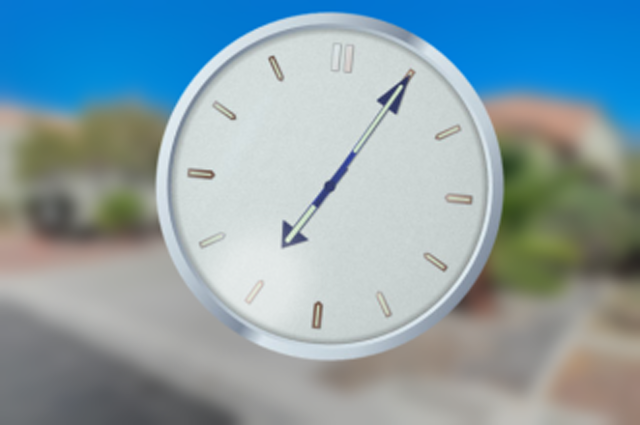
7.05
